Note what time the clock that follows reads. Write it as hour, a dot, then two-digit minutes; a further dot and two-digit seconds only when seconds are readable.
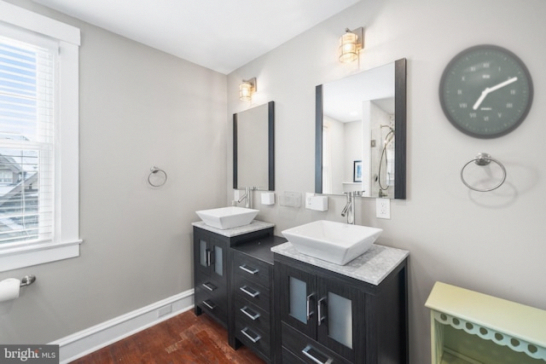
7.11
